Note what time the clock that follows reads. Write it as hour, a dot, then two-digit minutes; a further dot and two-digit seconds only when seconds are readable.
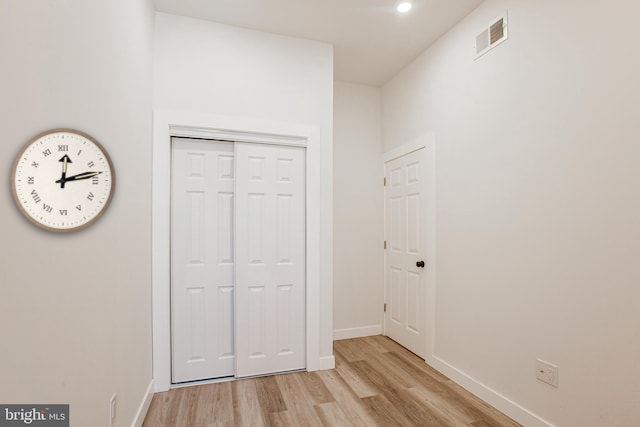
12.13
